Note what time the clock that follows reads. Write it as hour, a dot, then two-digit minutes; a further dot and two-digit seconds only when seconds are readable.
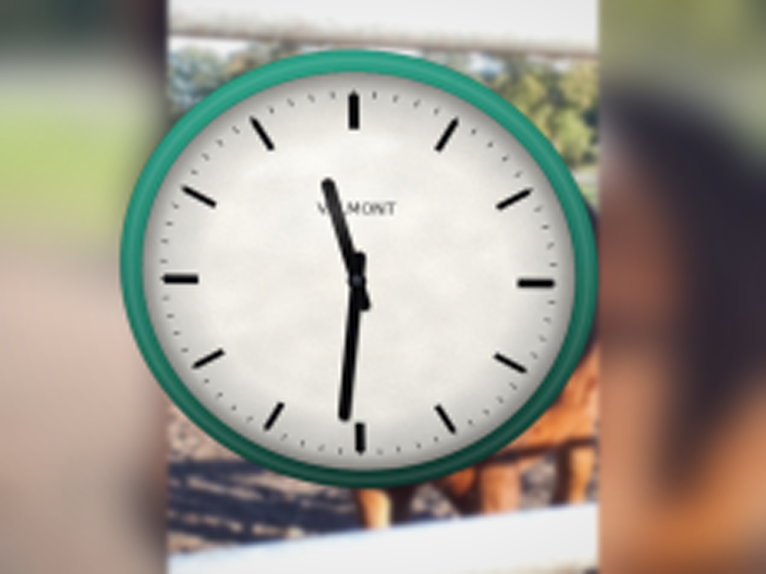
11.31
